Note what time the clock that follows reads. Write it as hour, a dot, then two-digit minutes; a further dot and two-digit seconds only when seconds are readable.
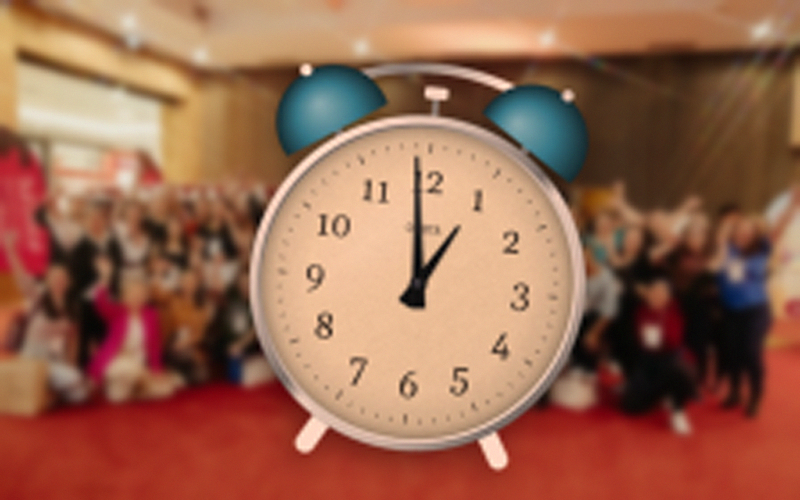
12.59
